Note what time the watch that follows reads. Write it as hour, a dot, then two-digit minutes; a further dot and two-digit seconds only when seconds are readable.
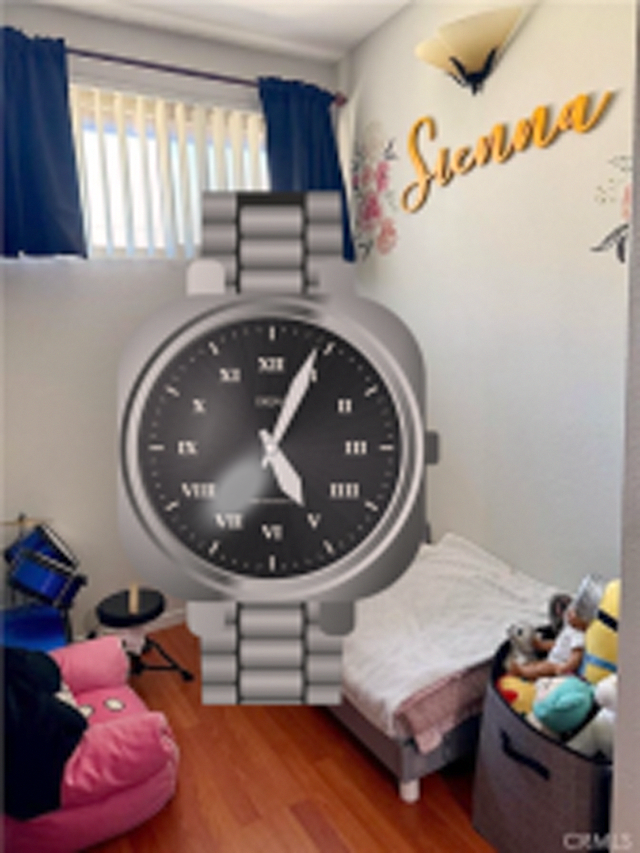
5.04
